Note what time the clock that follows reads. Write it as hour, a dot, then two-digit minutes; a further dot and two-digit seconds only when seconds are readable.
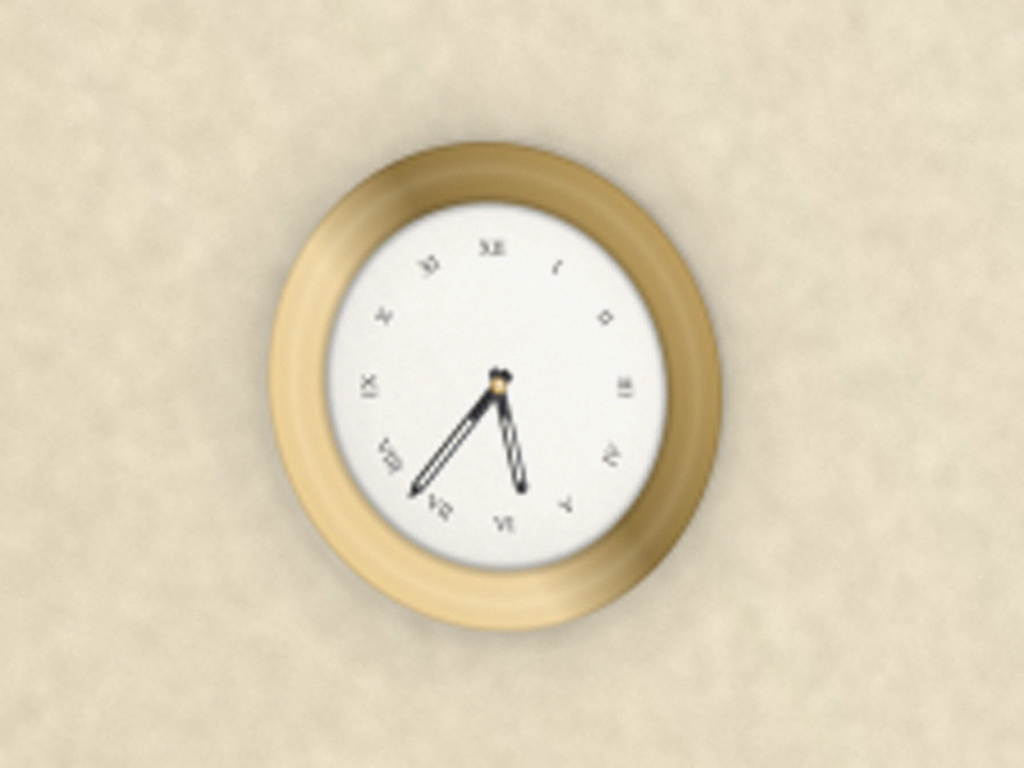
5.37
